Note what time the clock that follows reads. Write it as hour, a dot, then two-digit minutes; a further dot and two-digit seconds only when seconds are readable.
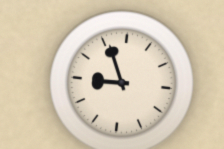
8.56
